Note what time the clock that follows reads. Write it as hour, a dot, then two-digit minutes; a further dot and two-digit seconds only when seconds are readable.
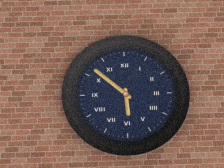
5.52
